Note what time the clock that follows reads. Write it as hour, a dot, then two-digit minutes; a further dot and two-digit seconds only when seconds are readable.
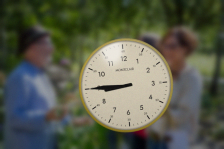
8.45
